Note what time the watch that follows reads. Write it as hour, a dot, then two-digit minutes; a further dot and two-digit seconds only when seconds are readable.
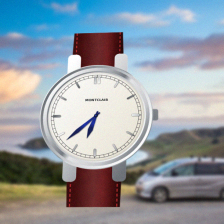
6.38
